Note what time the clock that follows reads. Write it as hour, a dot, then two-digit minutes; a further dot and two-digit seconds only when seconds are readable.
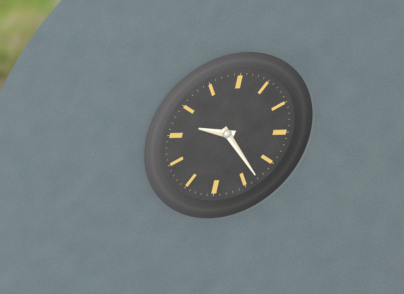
9.23
